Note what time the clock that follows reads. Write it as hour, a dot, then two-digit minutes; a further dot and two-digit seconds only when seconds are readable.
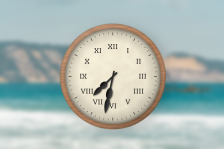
7.32
